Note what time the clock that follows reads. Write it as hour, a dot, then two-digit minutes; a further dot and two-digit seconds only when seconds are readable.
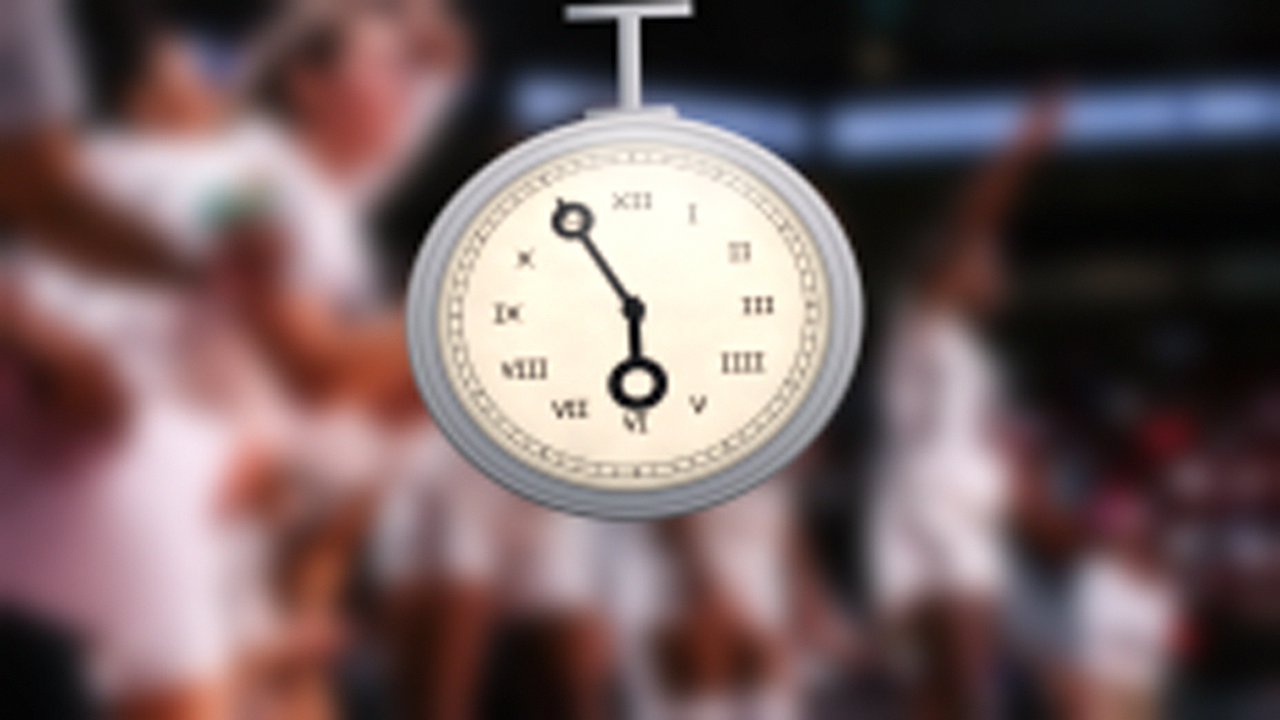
5.55
